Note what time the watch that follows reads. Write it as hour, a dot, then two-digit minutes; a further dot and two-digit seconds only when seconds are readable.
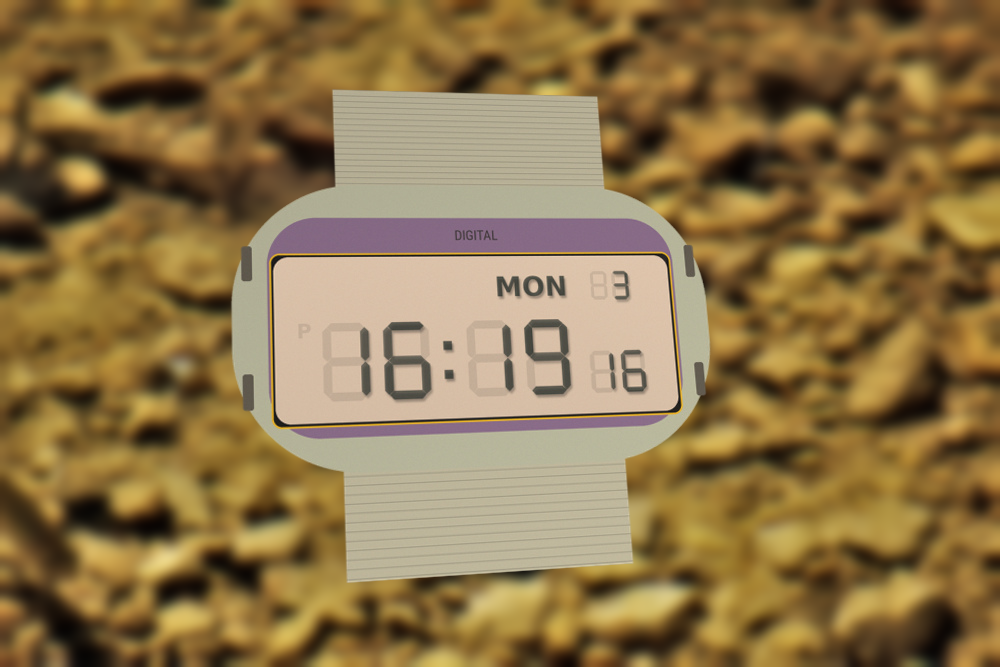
16.19.16
